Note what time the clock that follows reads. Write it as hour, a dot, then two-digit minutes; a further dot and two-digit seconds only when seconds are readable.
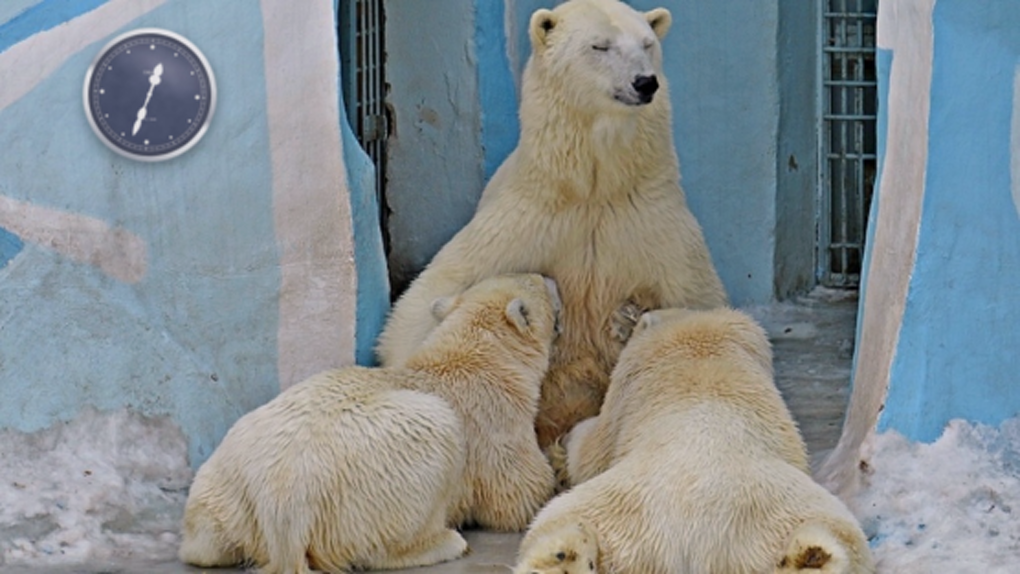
12.33
